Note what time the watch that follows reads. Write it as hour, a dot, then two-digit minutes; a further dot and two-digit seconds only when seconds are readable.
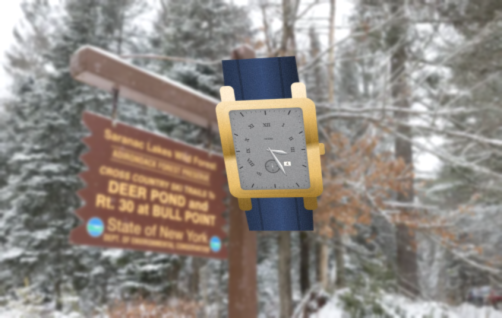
3.26
